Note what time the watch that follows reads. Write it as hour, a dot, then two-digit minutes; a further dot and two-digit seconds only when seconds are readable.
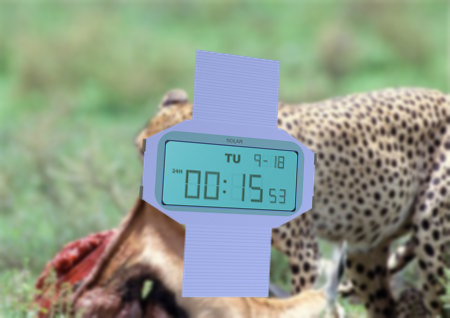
0.15.53
